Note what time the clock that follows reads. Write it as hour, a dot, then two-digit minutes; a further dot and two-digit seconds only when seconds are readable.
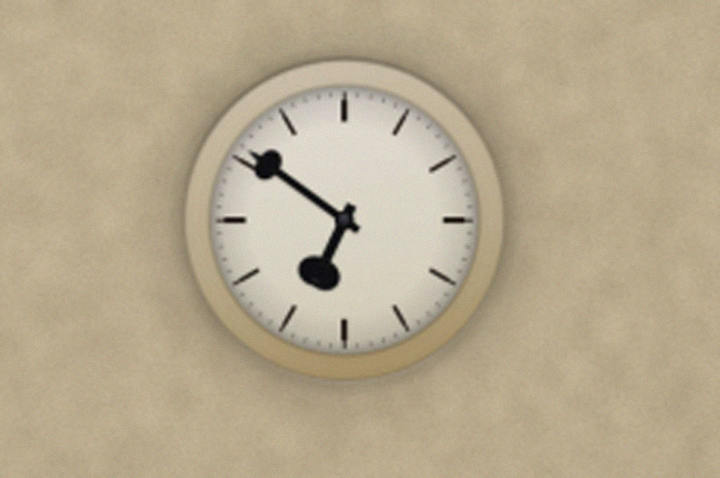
6.51
